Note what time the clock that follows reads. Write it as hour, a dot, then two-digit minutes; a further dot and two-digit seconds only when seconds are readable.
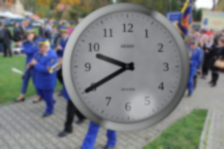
9.40
